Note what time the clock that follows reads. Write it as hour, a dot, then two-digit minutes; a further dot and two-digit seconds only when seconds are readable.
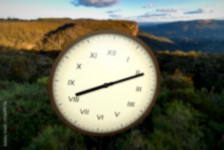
8.11
